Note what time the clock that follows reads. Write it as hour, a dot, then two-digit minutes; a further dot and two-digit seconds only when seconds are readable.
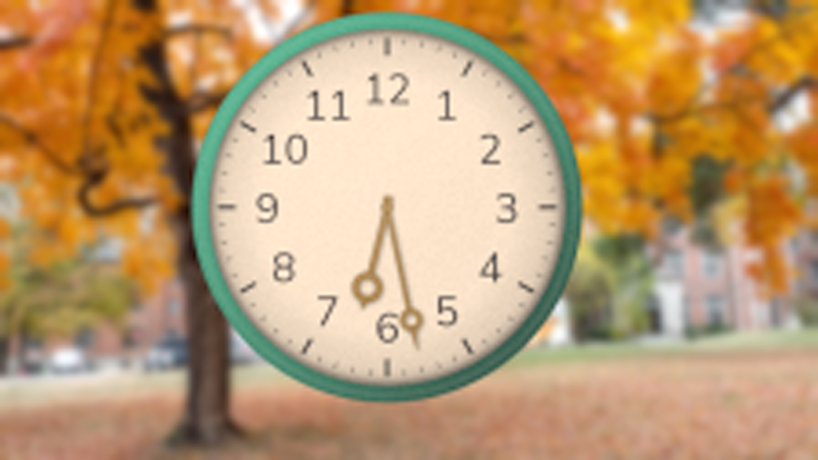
6.28
